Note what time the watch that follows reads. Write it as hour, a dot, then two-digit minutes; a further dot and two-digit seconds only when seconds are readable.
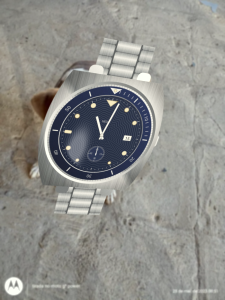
11.02
